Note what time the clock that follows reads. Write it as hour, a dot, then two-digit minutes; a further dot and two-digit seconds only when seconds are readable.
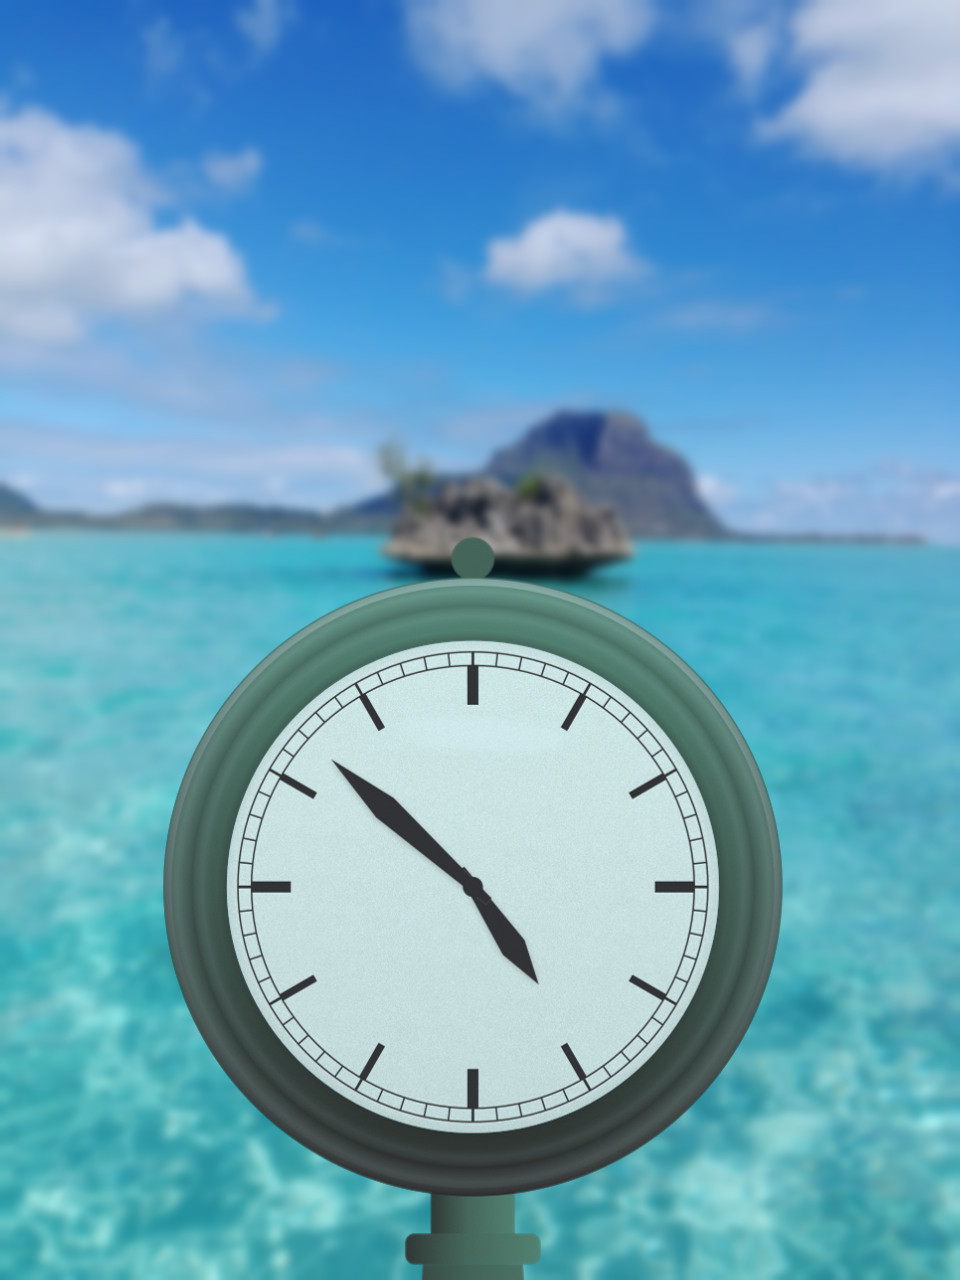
4.52
